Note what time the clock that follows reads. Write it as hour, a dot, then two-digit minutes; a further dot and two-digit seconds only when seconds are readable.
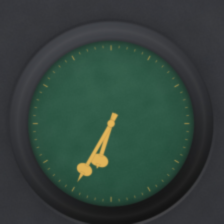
6.35
